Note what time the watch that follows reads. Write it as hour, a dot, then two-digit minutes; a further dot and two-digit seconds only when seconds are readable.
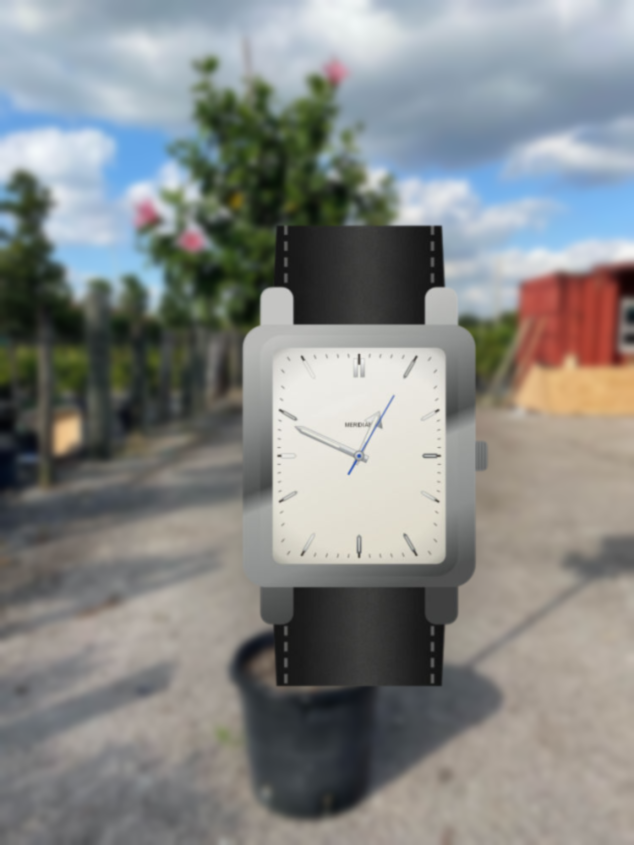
12.49.05
